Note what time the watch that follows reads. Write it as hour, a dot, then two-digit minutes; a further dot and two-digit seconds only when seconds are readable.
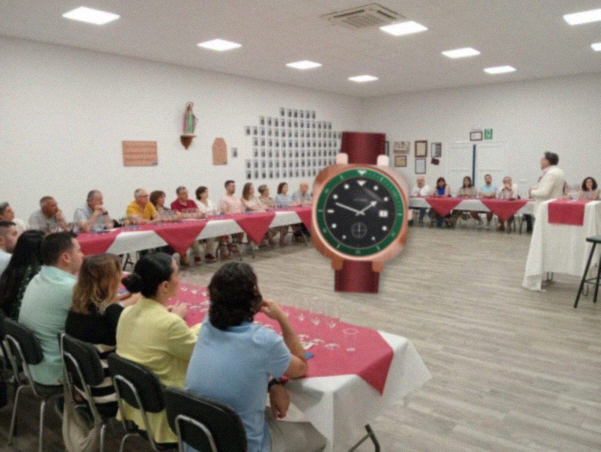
1.48
